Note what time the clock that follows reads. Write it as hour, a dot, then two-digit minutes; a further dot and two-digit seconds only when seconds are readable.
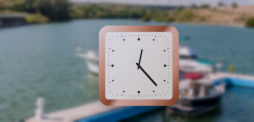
12.23
